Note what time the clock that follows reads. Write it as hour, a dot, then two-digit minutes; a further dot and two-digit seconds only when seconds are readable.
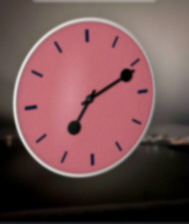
7.11
